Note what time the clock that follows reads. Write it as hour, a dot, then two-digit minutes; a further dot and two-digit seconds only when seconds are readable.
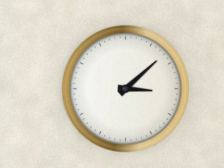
3.08
